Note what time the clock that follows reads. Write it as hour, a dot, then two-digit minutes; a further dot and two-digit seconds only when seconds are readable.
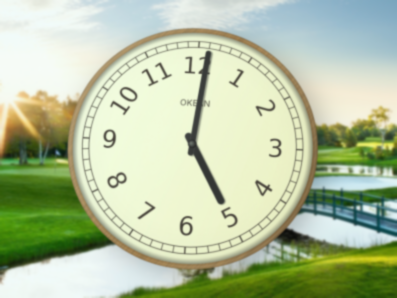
5.01
